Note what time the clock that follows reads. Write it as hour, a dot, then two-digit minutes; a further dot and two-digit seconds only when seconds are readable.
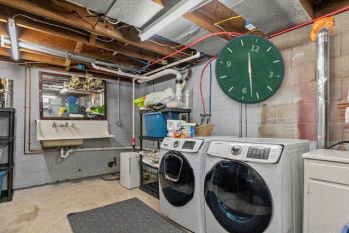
11.27
